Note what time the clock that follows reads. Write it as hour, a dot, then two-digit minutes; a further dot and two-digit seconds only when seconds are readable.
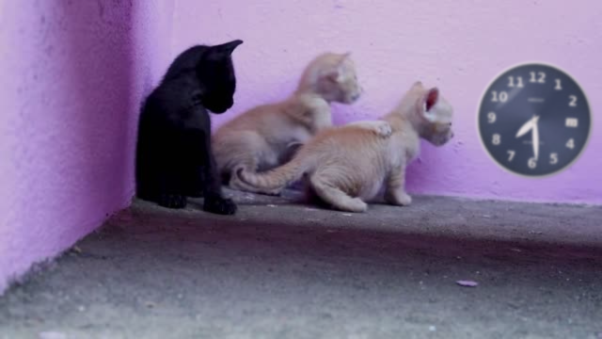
7.29
